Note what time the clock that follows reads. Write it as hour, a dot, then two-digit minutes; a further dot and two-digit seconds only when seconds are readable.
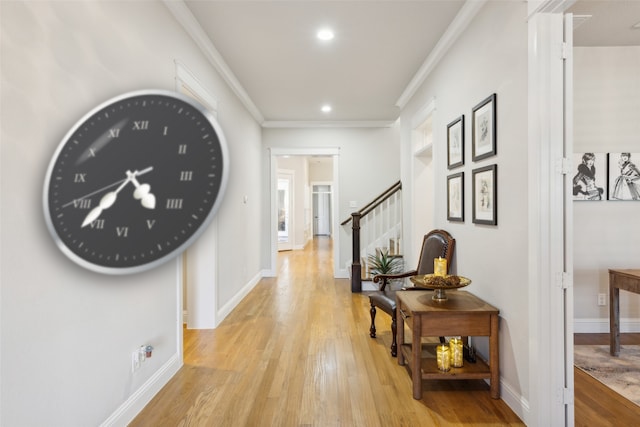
4.36.41
